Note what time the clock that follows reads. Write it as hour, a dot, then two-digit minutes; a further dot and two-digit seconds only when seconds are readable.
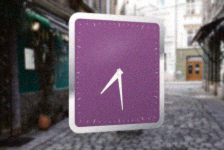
7.29
